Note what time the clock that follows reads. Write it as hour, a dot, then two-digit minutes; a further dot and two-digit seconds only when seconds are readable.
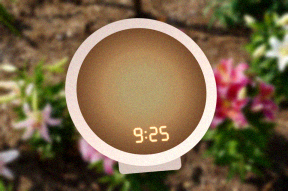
9.25
